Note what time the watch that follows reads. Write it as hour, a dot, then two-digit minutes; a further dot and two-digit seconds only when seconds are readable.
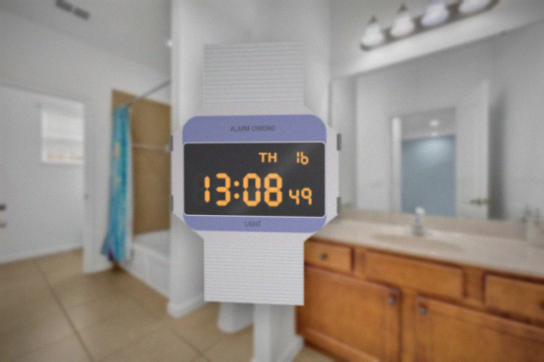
13.08.49
